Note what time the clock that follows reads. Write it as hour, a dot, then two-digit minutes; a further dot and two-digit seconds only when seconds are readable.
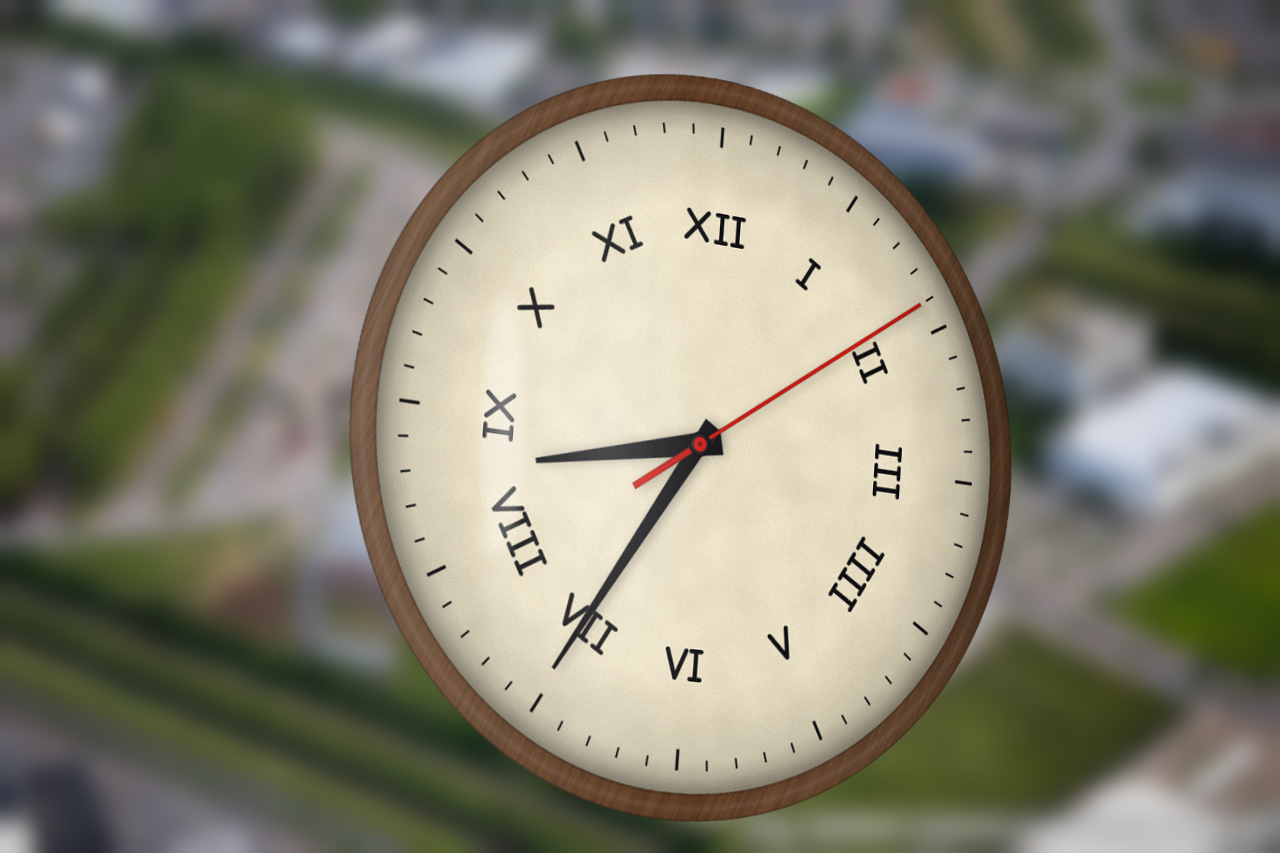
8.35.09
